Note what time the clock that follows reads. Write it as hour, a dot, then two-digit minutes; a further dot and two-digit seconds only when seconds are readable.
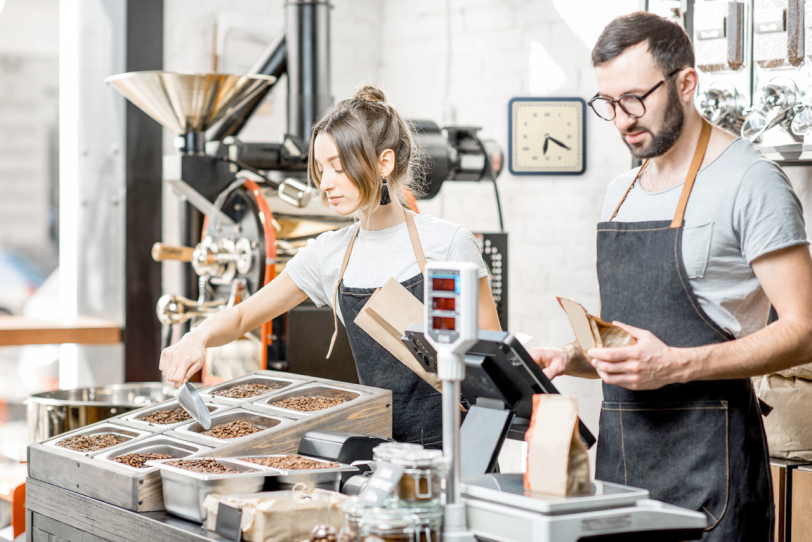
6.20
